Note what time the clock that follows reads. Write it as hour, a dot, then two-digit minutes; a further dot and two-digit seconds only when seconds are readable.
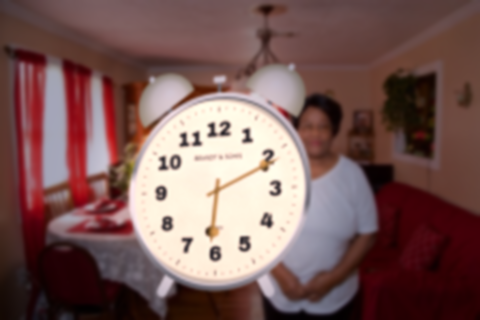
6.11
